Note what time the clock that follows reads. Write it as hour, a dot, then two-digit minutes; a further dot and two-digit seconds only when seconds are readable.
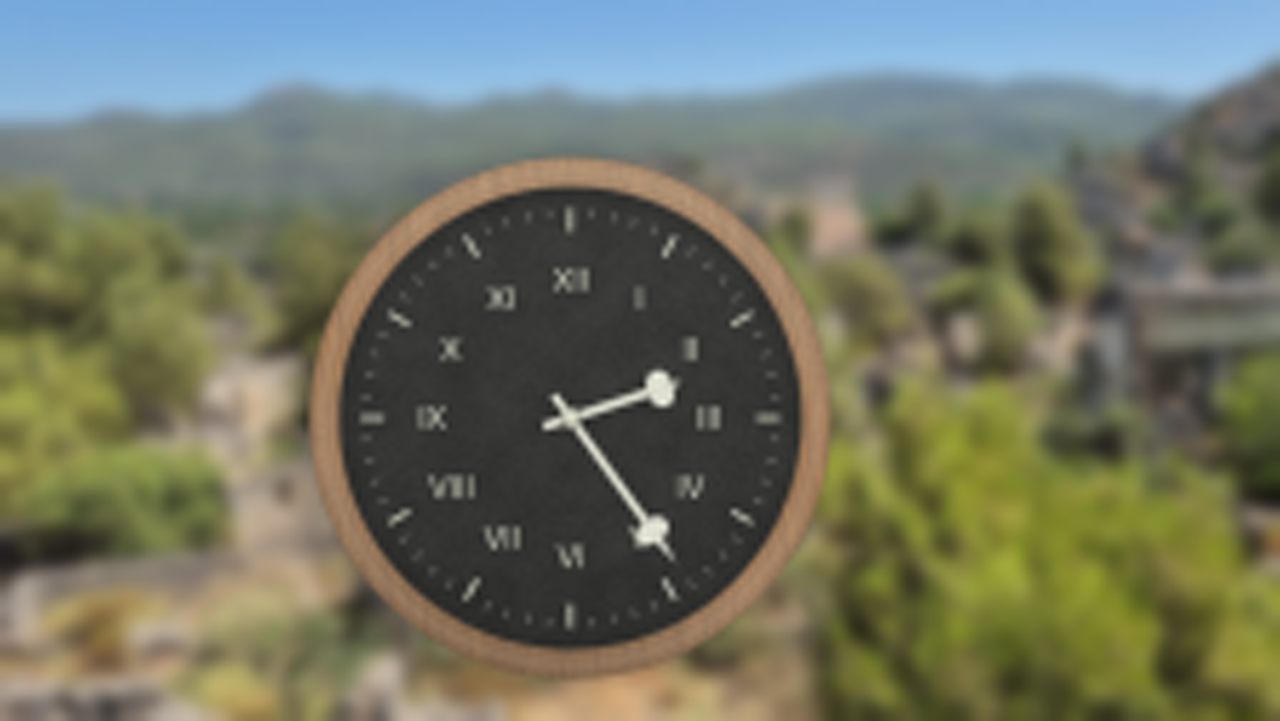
2.24
